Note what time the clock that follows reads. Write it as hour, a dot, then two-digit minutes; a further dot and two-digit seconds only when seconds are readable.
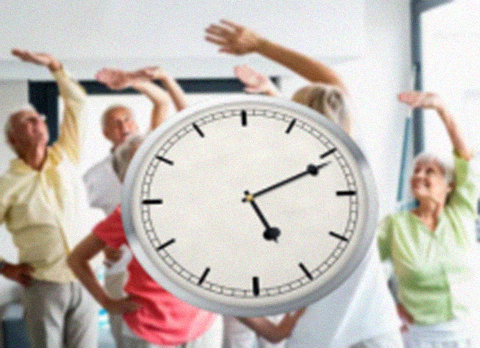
5.11
